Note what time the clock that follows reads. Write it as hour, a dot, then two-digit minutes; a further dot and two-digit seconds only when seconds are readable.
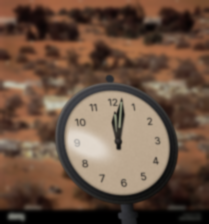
12.02
